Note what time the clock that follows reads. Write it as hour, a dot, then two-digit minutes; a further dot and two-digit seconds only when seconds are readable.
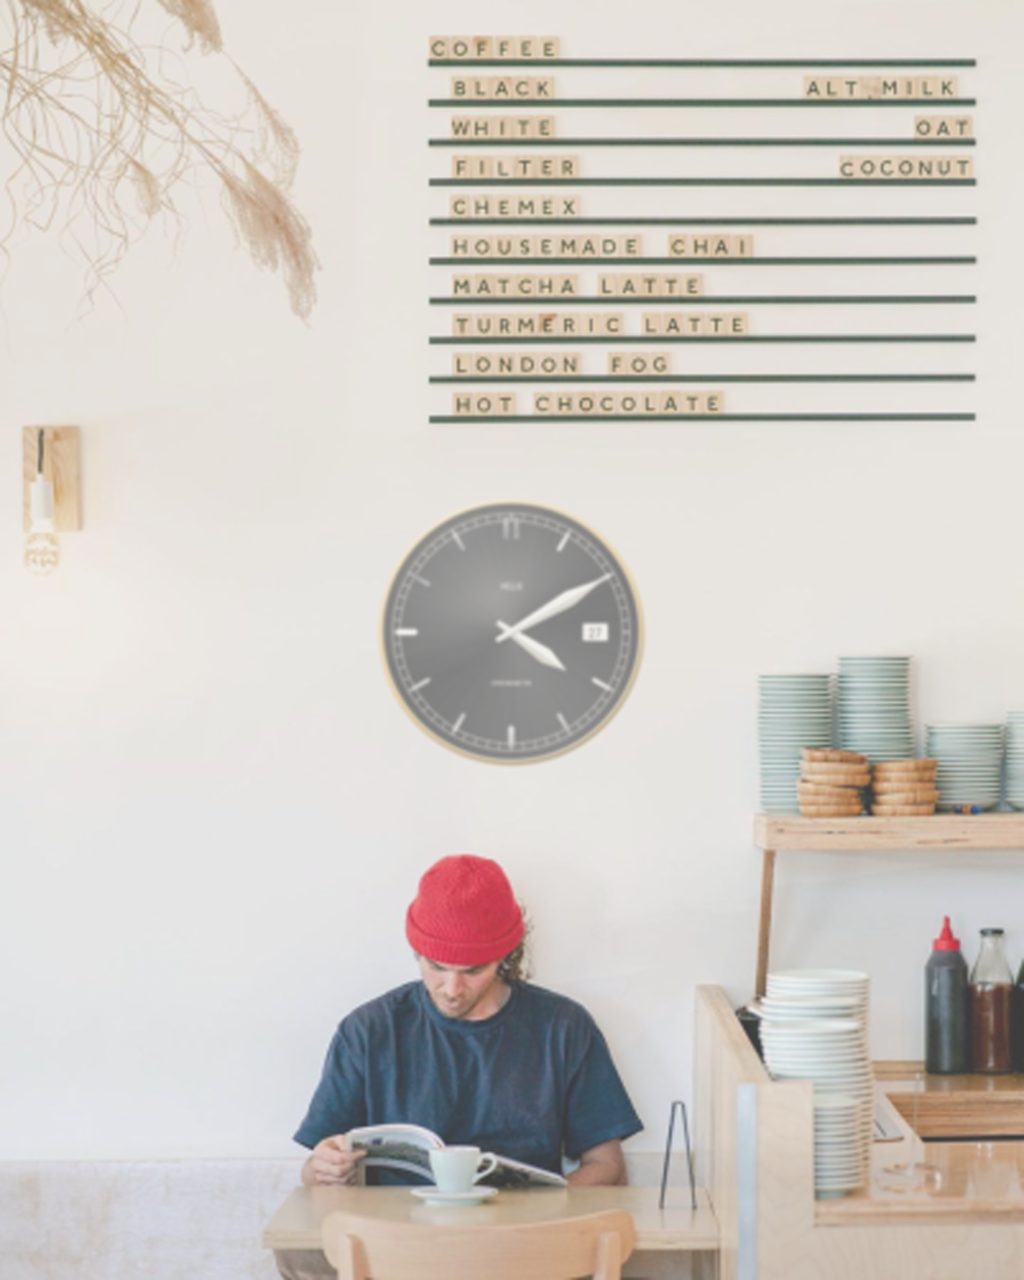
4.10
